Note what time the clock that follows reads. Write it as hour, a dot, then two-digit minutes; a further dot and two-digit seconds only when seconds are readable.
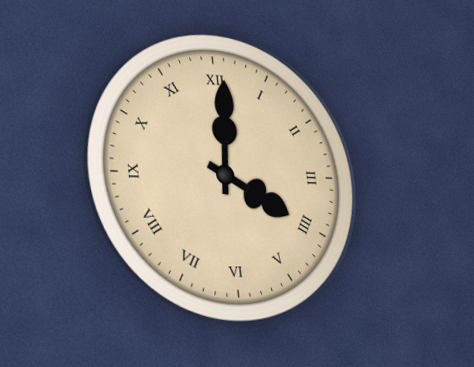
4.01
